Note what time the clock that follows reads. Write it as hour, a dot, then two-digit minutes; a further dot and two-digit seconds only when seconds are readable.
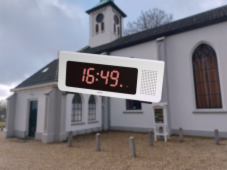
16.49
